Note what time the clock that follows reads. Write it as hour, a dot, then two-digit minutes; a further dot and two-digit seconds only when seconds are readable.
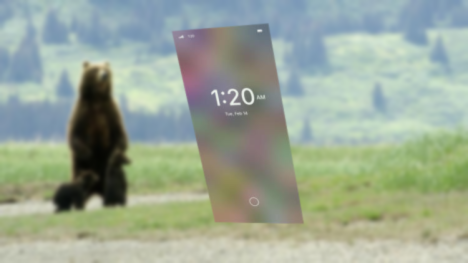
1.20
